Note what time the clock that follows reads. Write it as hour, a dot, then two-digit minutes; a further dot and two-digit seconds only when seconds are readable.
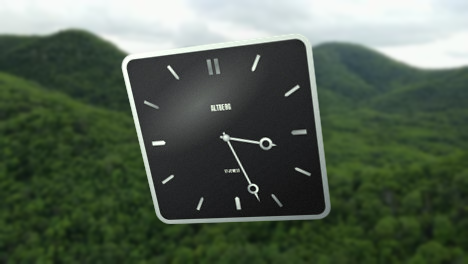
3.27
